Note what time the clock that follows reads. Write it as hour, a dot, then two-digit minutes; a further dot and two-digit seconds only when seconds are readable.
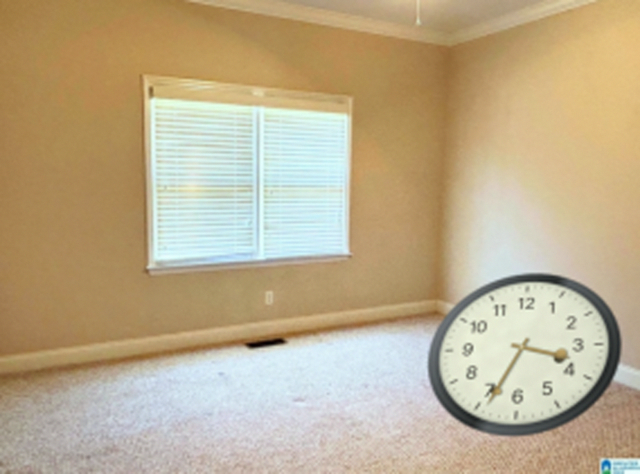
3.34
